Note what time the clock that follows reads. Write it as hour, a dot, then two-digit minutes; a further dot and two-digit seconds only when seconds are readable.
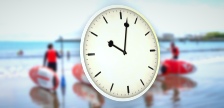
10.02
